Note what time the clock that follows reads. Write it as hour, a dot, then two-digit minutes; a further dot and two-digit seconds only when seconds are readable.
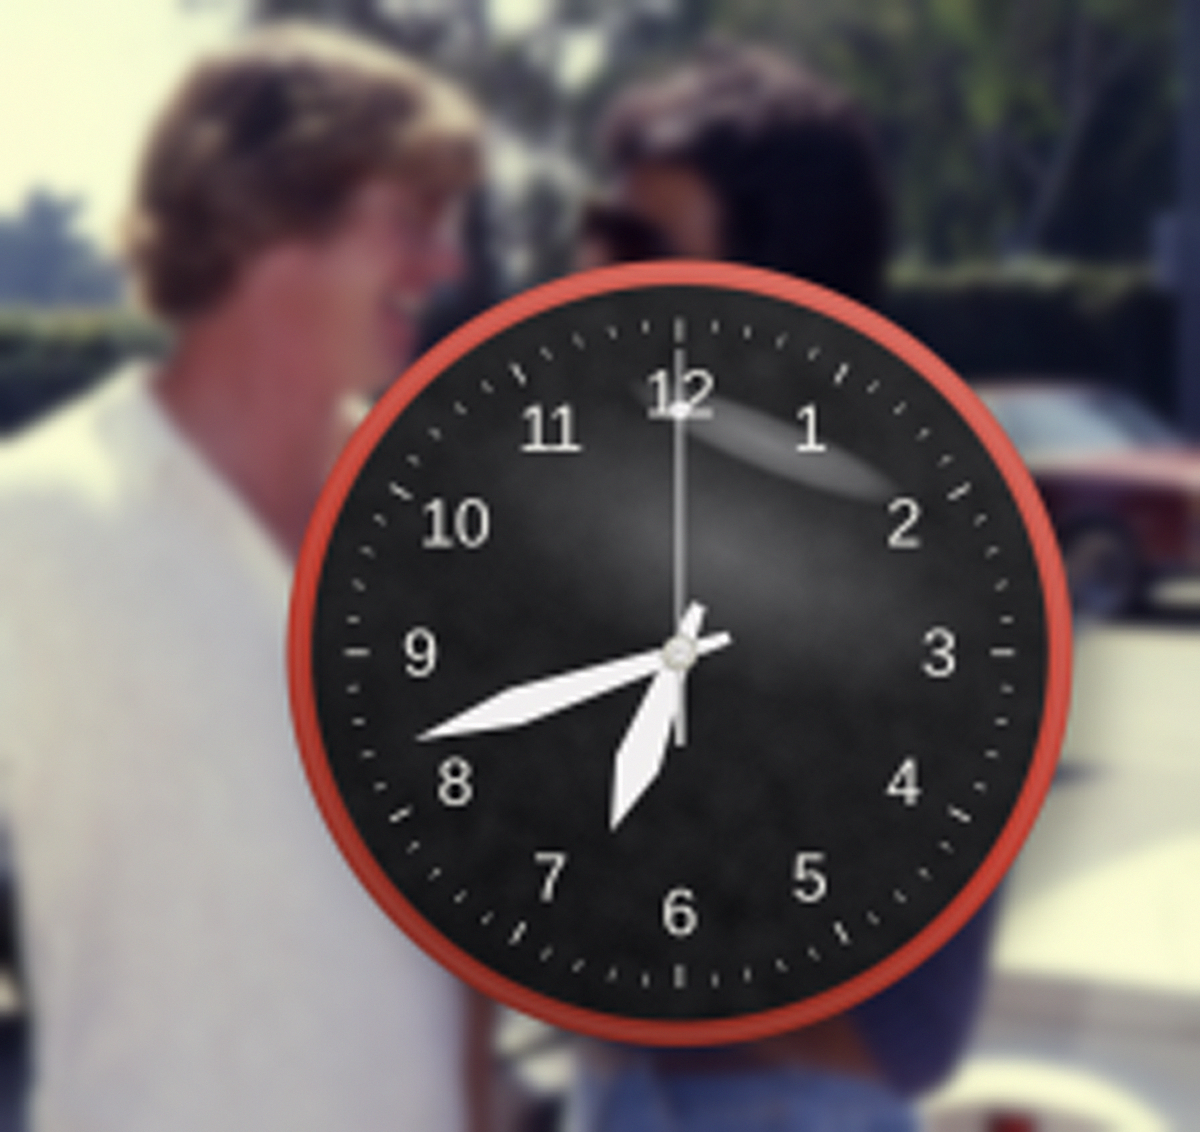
6.42.00
